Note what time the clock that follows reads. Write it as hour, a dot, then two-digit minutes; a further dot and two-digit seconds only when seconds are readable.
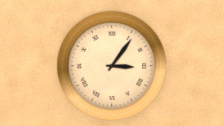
3.06
